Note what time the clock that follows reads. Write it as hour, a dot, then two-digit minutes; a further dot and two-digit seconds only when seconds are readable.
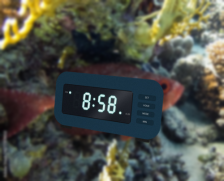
8.58
